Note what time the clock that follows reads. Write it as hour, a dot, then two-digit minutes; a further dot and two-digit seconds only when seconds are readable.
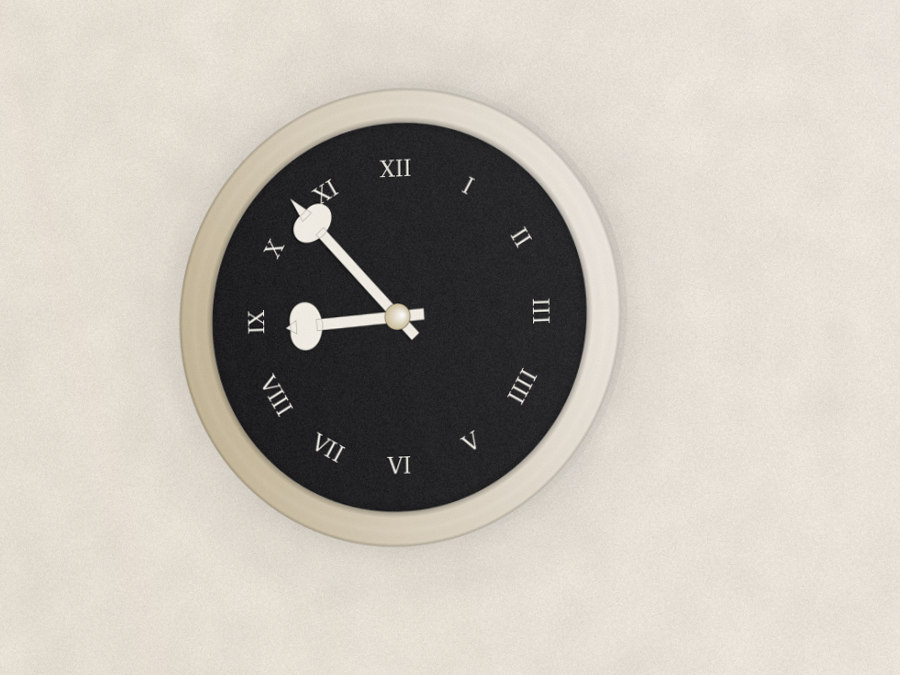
8.53
